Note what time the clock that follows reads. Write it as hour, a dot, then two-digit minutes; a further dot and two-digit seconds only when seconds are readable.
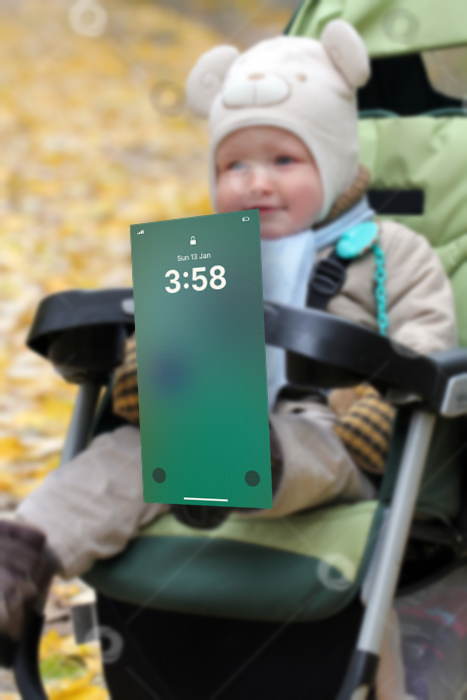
3.58
